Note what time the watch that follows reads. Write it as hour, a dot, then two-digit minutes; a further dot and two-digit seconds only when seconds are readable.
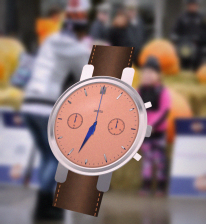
6.33
